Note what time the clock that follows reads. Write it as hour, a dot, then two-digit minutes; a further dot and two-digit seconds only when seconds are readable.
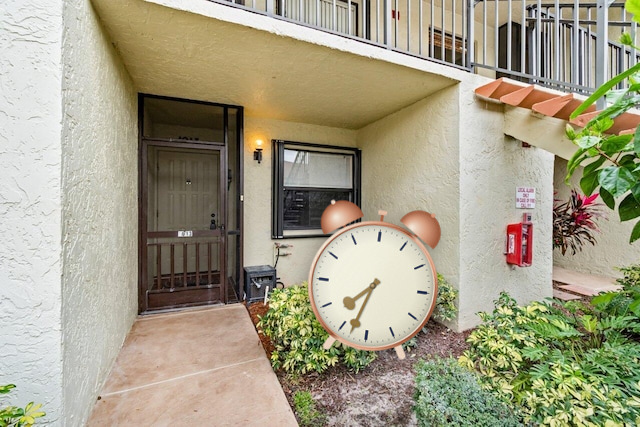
7.33
